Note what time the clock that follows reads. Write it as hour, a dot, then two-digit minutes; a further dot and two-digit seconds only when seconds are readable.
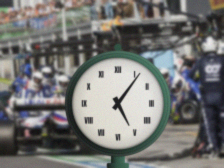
5.06
